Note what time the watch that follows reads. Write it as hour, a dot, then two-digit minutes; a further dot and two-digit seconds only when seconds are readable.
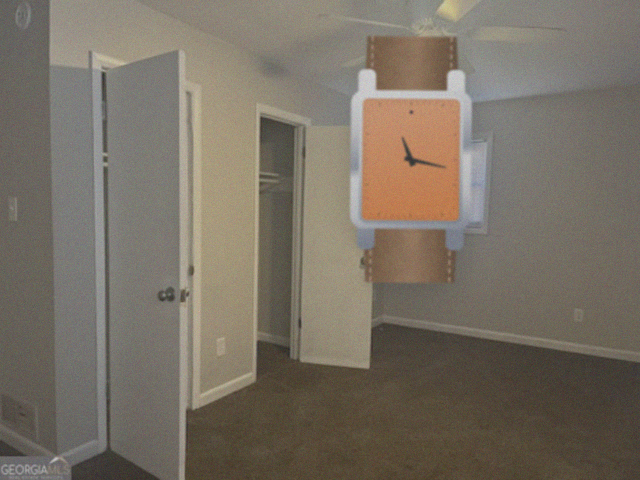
11.17
